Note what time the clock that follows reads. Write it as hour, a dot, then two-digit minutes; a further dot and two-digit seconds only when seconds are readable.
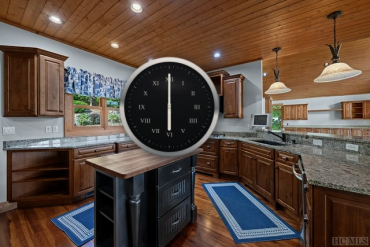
6.00
